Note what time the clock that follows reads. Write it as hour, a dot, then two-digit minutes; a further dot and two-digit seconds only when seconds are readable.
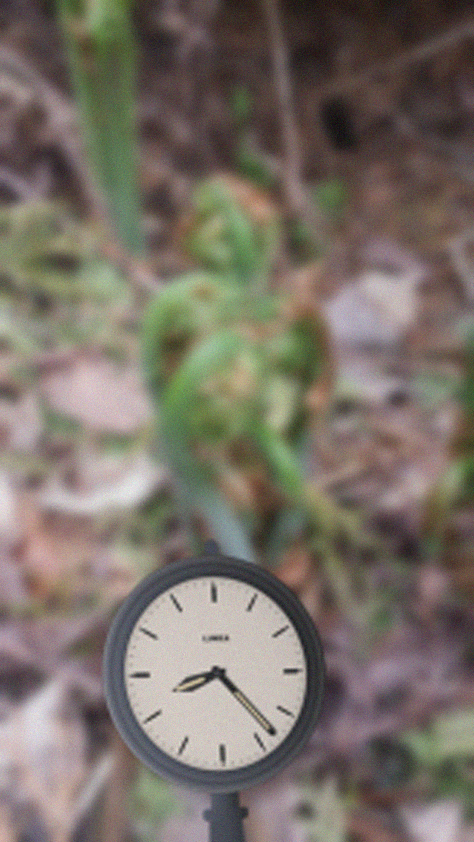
8.23
